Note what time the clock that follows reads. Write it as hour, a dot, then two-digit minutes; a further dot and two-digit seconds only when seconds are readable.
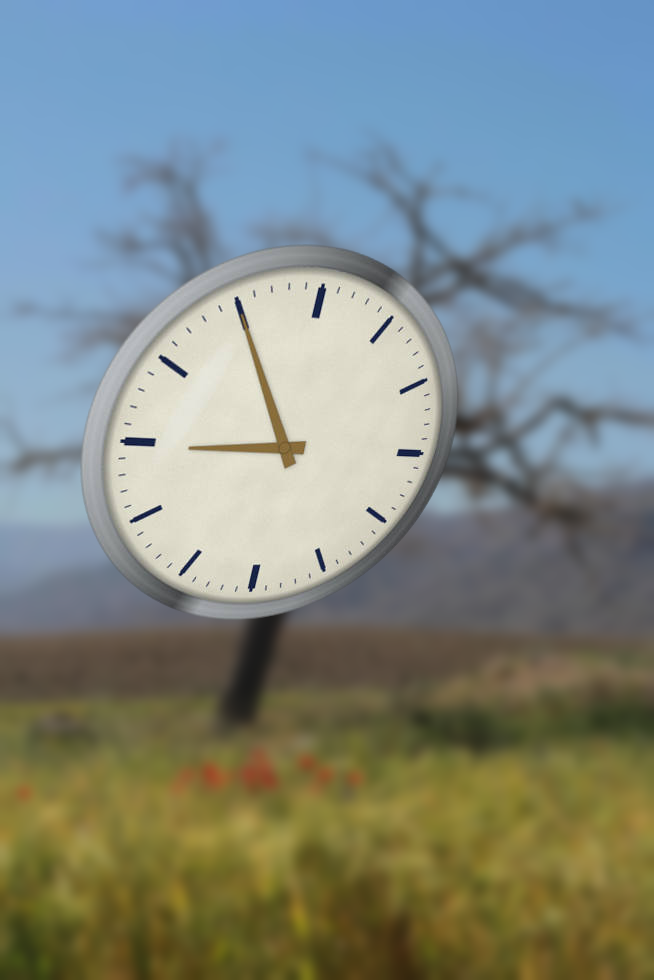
8.55
